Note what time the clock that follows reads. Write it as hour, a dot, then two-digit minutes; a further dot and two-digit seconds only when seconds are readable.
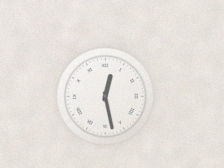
12.28
